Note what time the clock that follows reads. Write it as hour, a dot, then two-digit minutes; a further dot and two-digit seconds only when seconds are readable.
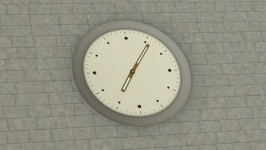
7.06
